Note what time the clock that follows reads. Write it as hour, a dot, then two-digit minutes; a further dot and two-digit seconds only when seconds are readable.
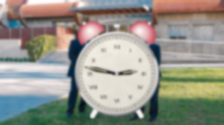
2.47
